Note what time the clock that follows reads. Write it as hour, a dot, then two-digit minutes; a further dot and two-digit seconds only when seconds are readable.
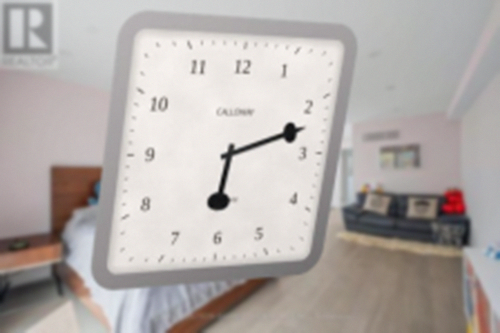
6.12
